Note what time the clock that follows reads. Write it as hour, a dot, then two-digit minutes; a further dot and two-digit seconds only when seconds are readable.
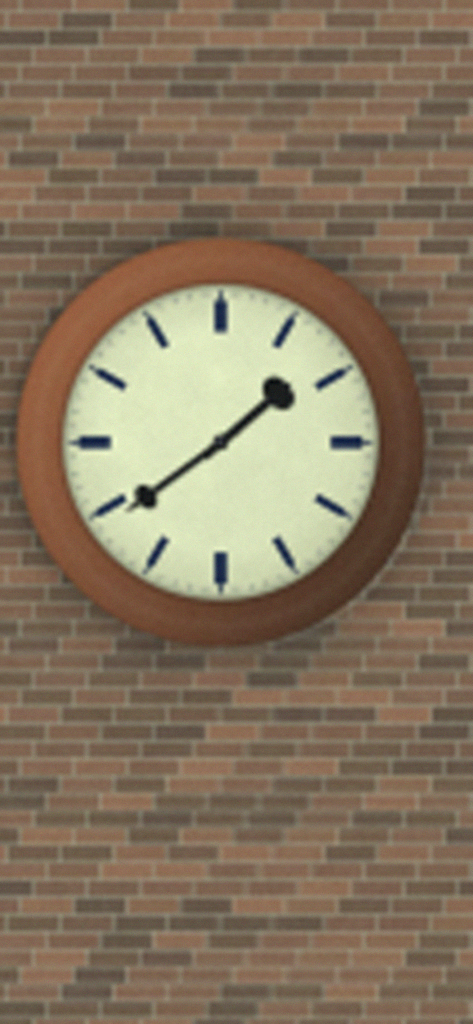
1.39
